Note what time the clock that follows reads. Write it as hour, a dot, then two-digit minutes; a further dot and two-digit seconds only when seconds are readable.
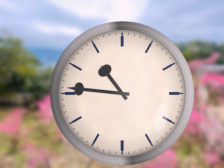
10.46
